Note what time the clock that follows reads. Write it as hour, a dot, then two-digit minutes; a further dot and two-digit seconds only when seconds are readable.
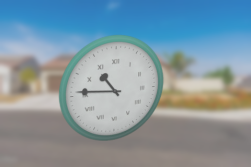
10.46
